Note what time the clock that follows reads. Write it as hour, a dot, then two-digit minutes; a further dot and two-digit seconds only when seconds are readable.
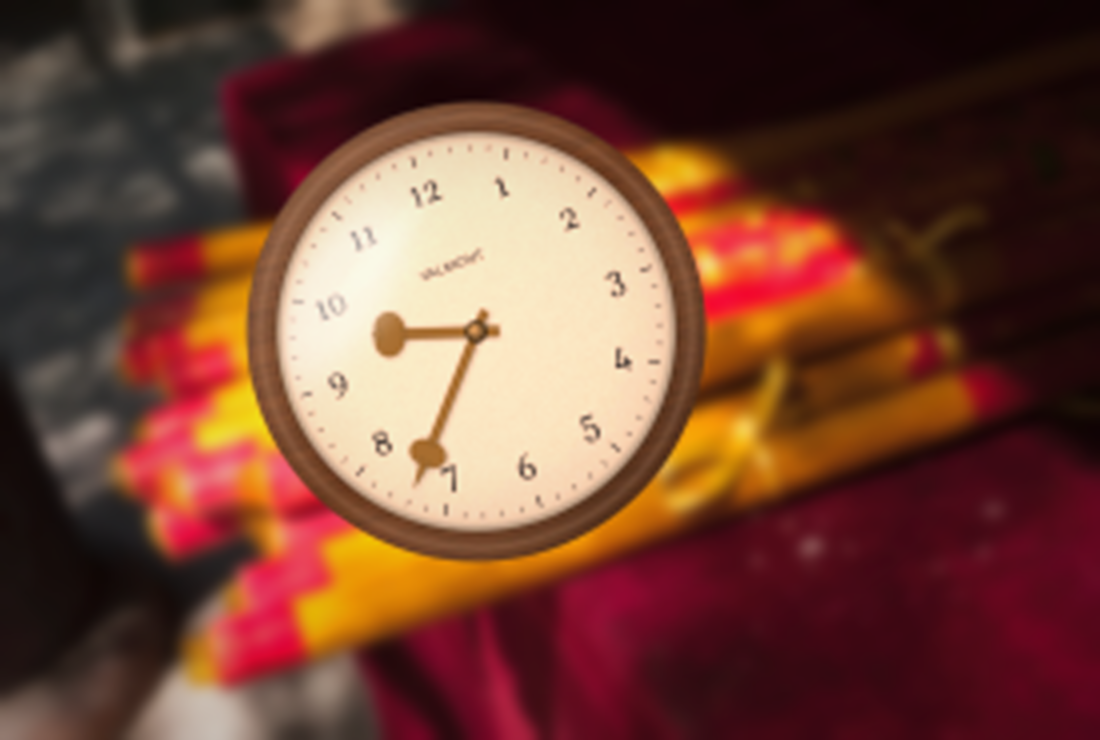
9.37
